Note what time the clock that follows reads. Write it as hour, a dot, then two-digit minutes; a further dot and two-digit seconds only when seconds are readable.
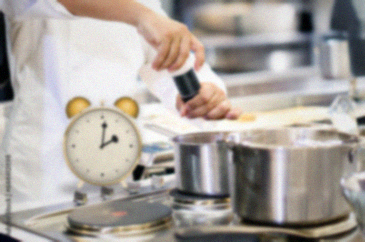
2.01
